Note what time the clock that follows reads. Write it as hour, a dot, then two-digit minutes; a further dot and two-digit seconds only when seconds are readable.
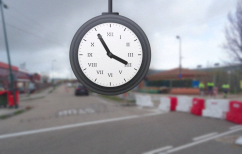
3.55
